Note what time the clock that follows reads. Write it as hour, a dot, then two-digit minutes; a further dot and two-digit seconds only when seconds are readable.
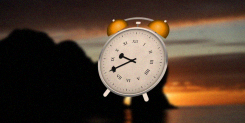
9.40
